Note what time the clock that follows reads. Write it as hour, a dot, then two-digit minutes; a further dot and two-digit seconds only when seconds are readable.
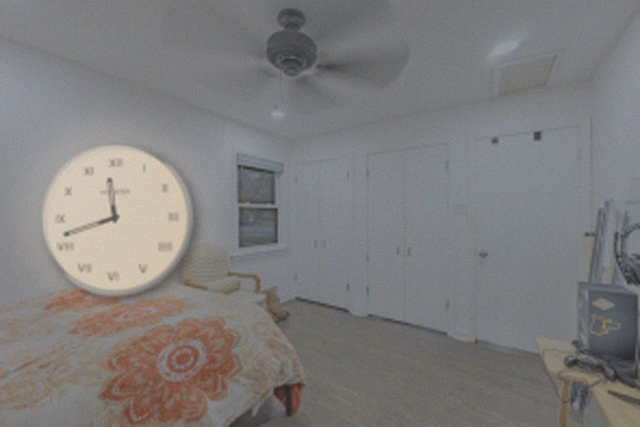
11.42
